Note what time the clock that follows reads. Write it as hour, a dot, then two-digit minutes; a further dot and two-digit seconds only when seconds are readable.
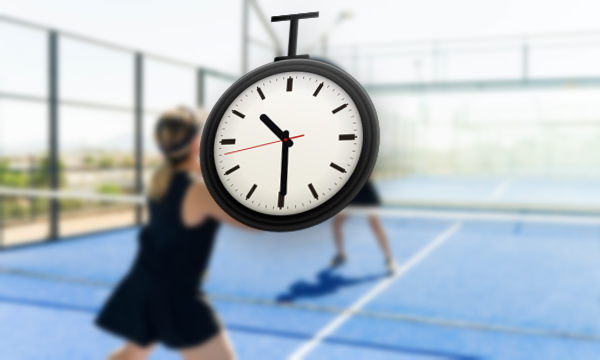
10.29.43
